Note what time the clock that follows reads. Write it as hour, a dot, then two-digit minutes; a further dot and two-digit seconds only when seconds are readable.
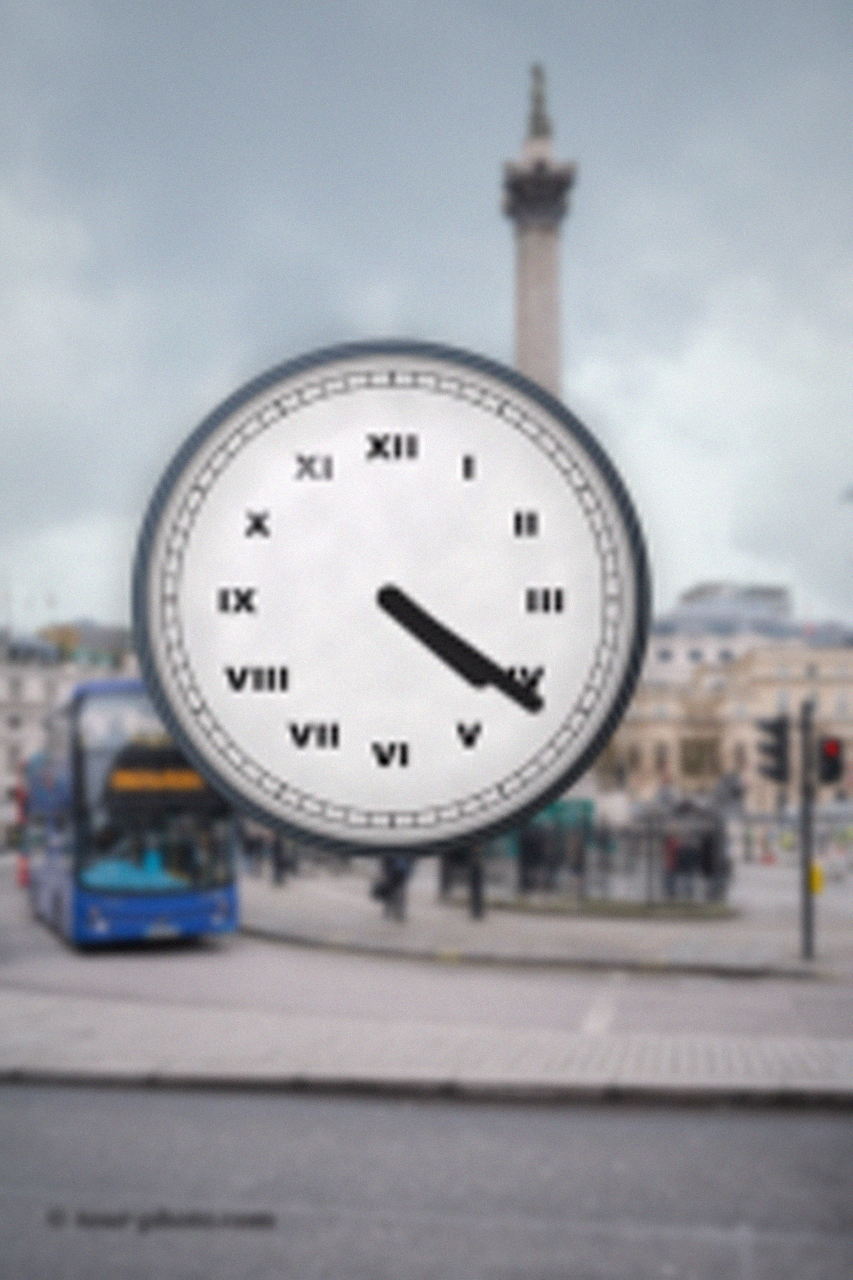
4.21
